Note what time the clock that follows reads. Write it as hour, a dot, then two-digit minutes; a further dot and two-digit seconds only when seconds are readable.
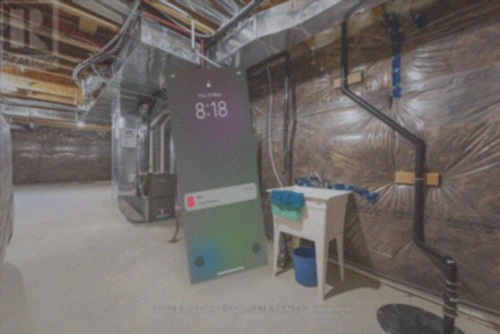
8.18
